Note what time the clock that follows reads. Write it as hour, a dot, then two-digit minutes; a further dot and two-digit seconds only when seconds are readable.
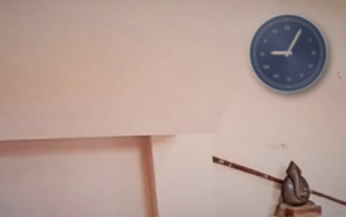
9.05
